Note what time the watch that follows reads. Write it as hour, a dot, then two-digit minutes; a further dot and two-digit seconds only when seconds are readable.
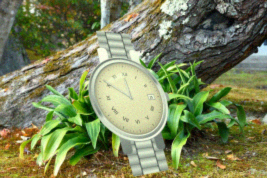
11.51
